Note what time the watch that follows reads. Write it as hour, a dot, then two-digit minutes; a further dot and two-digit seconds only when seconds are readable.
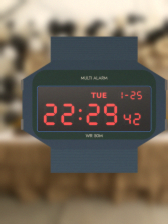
22.29.42
